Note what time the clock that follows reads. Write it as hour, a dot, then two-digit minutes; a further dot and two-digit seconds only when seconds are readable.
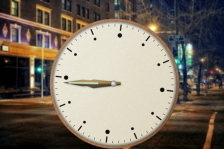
8.44
